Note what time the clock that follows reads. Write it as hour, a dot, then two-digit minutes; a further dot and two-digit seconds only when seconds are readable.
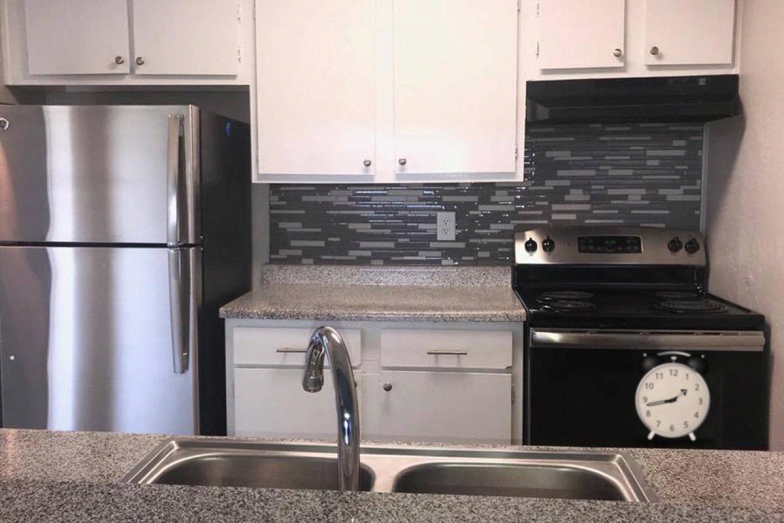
1.43
